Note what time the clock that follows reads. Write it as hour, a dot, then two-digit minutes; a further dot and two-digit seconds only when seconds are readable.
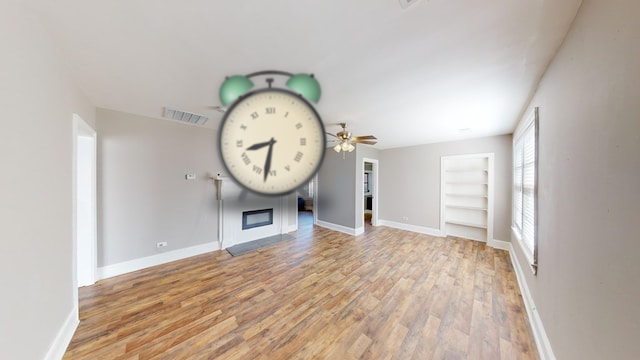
8.32
